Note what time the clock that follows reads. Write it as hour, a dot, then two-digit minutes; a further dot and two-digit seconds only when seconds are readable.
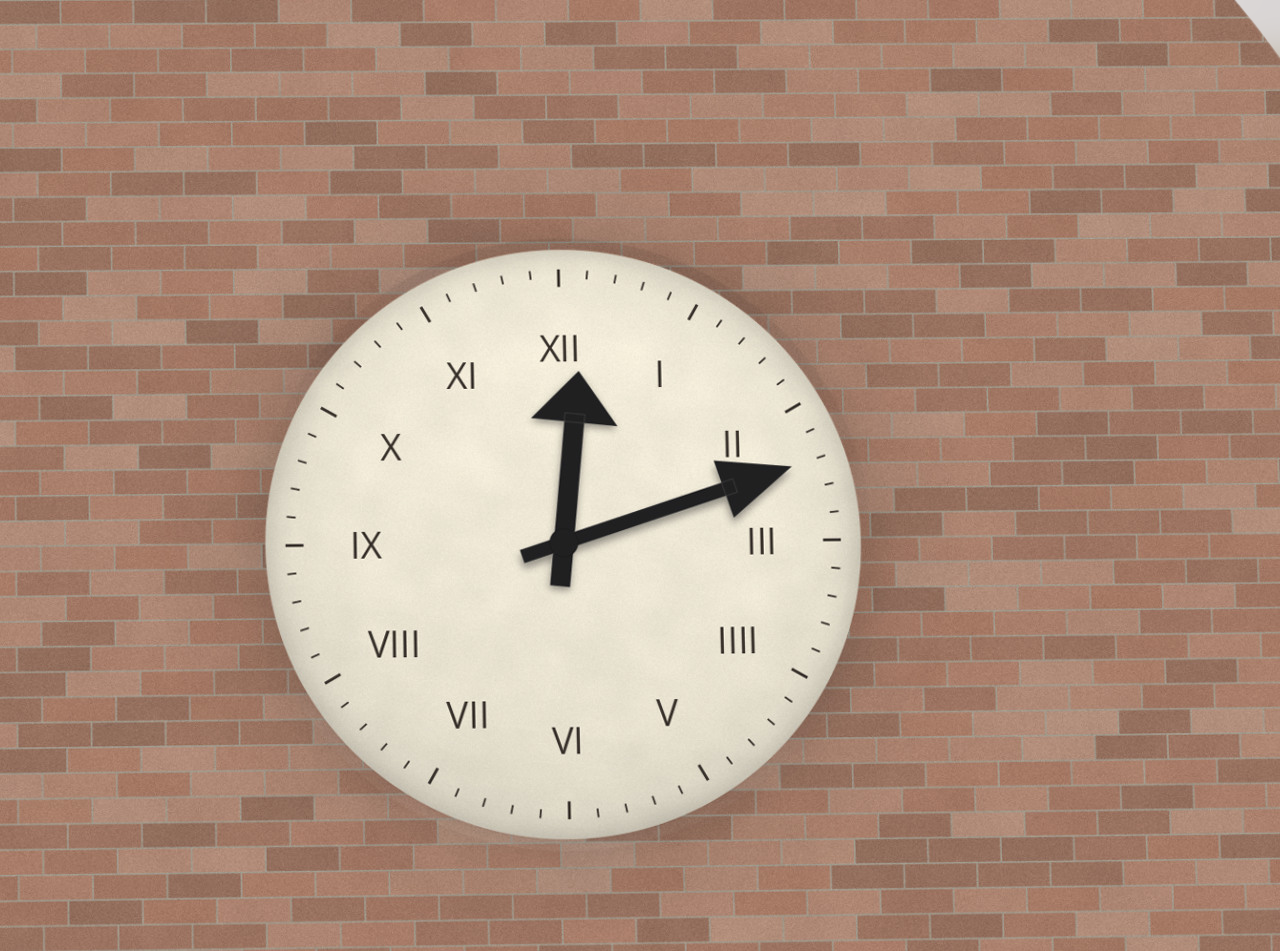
12.12
